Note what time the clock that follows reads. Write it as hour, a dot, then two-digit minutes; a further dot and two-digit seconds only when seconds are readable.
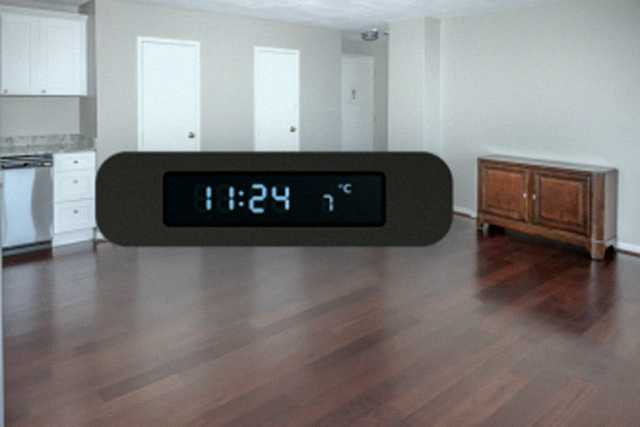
11.24
